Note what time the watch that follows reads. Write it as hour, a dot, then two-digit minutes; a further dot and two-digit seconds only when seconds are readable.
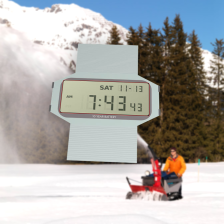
7.43.43
